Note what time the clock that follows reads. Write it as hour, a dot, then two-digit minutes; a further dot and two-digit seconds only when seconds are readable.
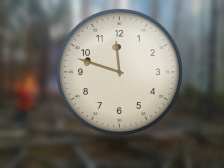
11.48
